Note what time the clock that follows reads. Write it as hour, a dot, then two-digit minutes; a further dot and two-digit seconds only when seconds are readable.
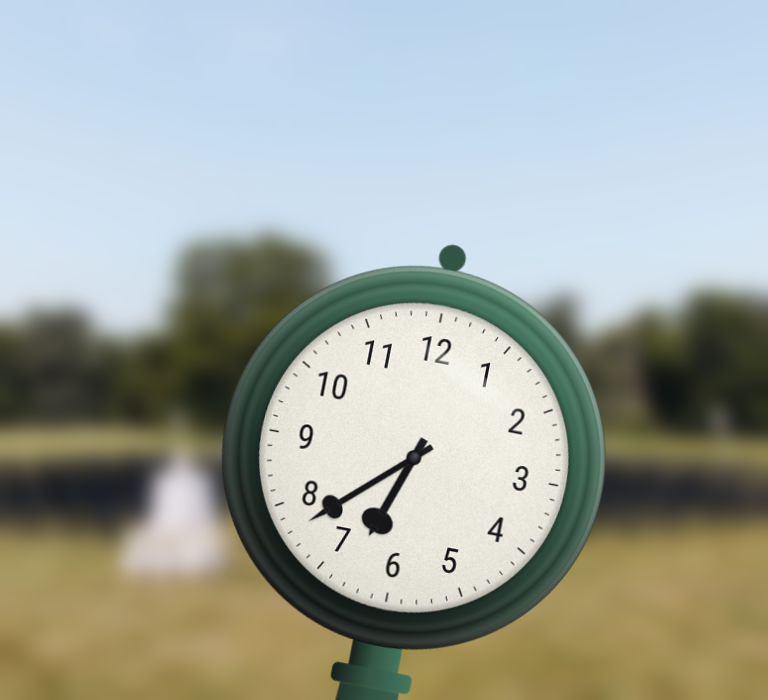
6.38
